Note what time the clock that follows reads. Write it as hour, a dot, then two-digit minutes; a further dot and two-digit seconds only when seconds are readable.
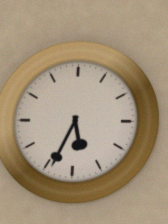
5.34
